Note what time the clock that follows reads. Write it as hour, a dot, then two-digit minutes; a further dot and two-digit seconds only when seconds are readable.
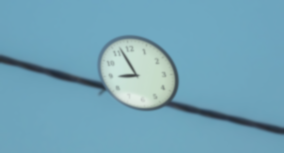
8.57
